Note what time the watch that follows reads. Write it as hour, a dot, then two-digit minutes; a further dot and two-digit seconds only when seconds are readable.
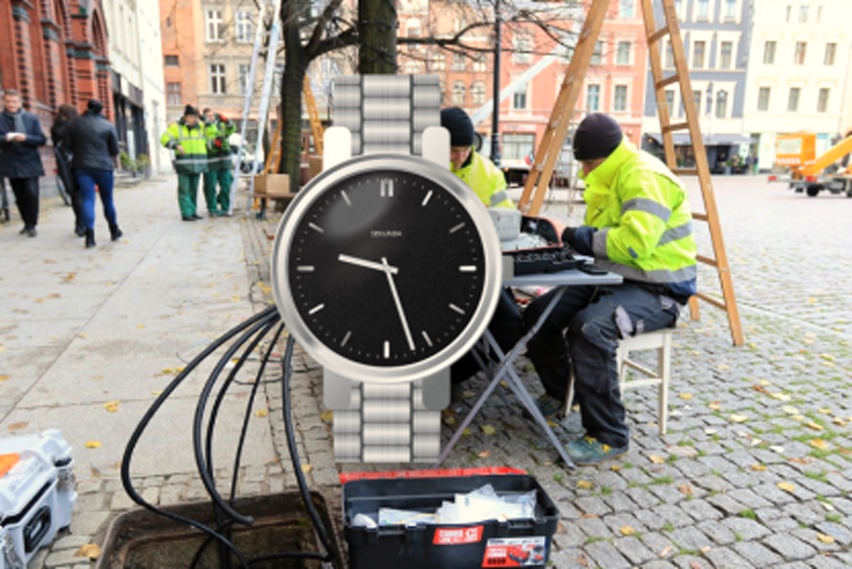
9.27
